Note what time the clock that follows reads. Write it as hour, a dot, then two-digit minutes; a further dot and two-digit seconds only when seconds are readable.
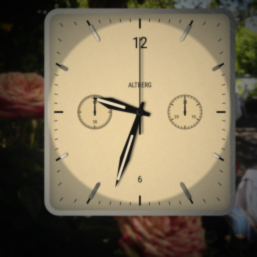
9.33
